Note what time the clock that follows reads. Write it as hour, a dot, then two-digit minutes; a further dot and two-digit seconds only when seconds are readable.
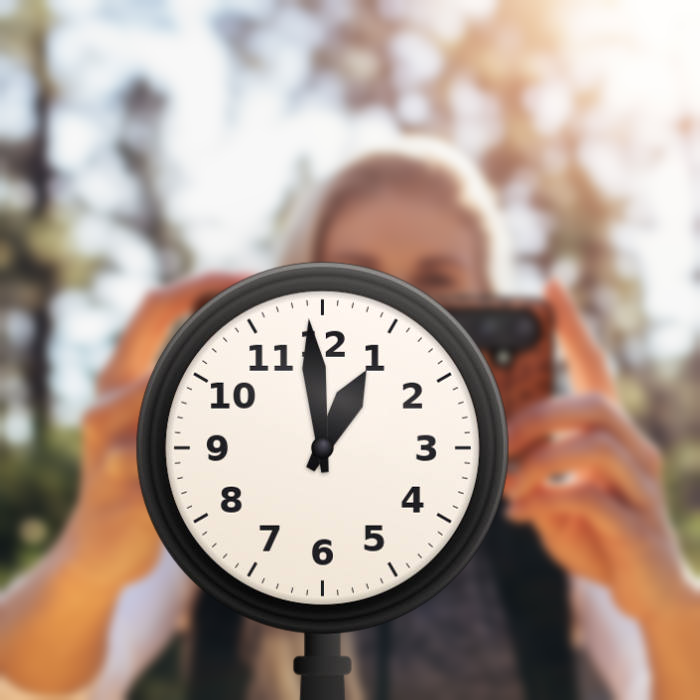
12.59
